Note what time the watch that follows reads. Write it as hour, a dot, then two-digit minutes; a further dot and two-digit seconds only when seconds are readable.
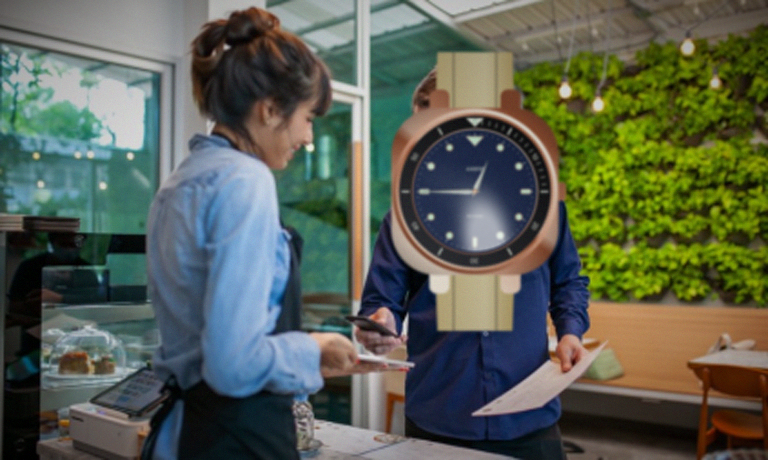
12.45
